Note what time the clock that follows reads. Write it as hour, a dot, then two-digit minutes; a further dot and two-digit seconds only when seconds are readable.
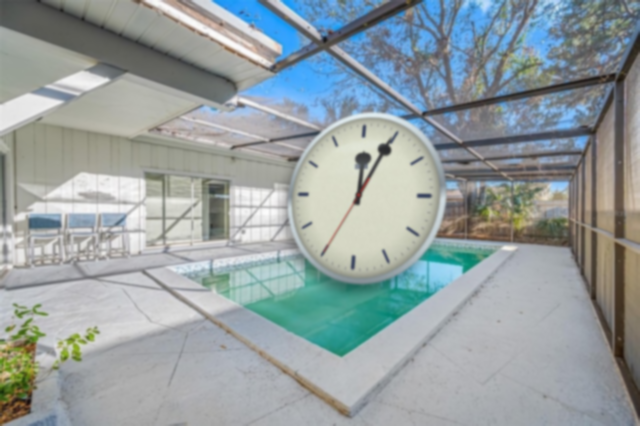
12.04.35
